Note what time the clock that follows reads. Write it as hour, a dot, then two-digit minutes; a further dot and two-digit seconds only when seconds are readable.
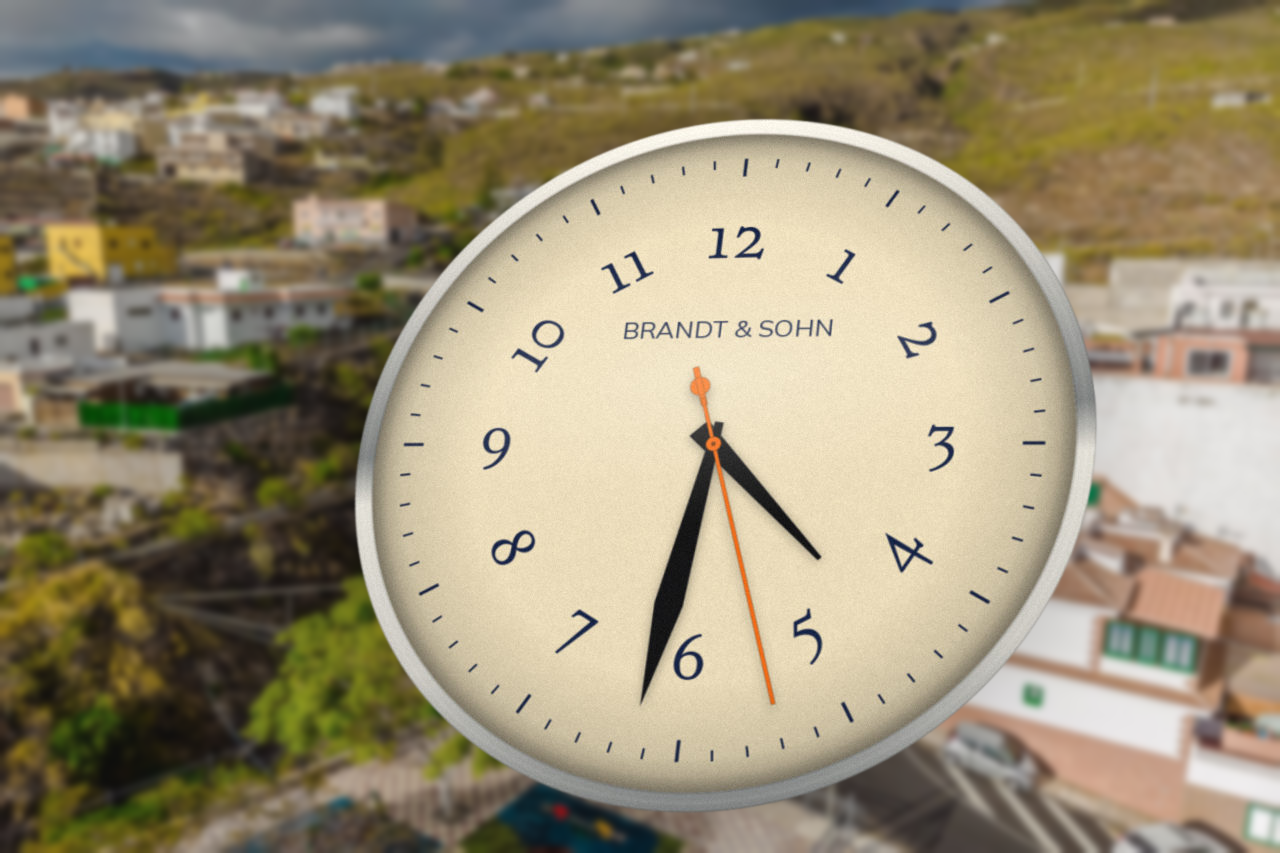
4.31.27
